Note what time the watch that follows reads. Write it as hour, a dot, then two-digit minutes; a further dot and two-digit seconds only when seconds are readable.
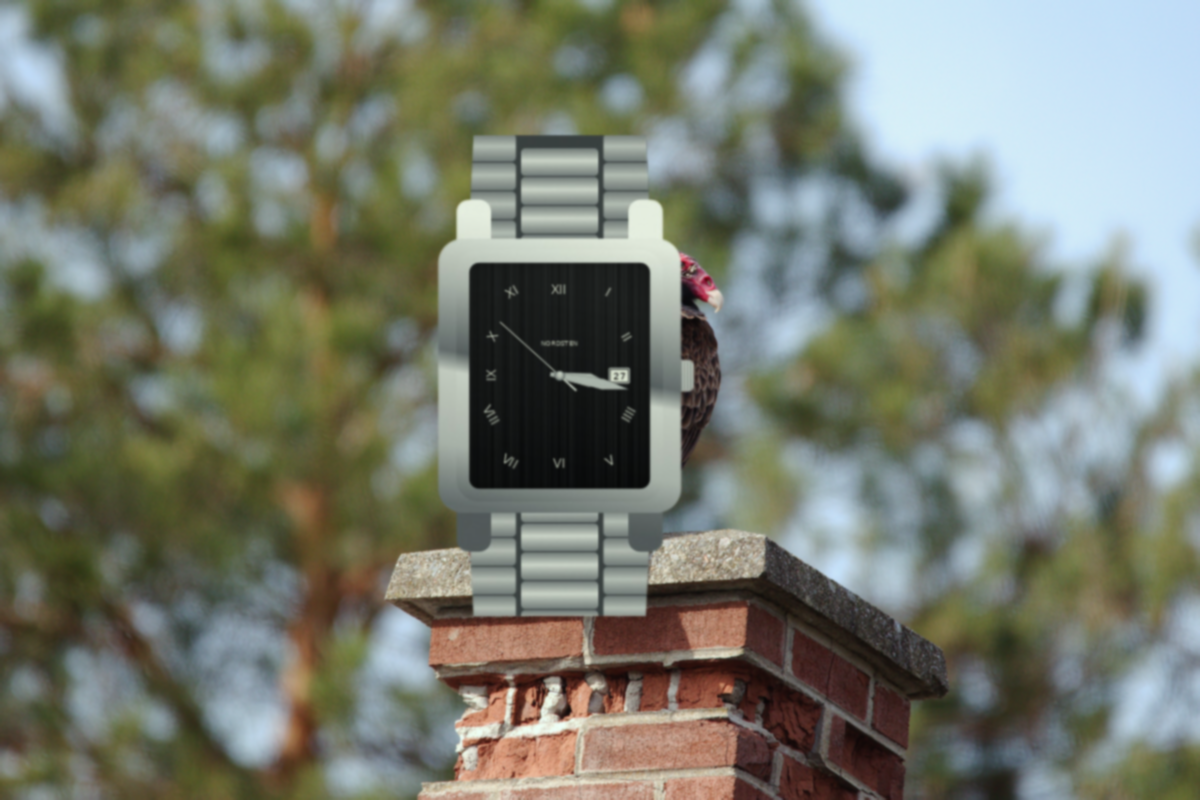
3.16.52
